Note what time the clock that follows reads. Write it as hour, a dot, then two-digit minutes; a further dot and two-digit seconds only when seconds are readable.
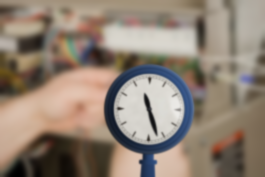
11.27
